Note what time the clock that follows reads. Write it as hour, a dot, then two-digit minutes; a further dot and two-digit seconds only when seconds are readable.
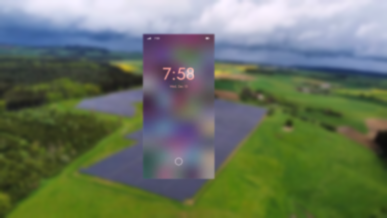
7.58
